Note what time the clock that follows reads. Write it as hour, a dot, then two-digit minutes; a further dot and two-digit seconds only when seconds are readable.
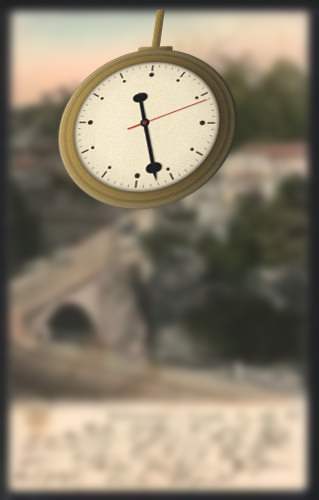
11.27.11
